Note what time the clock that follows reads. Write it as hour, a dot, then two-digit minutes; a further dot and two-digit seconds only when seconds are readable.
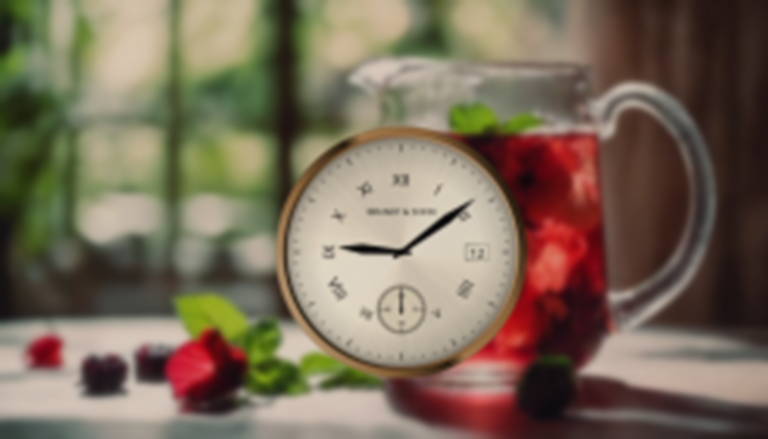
9.09
